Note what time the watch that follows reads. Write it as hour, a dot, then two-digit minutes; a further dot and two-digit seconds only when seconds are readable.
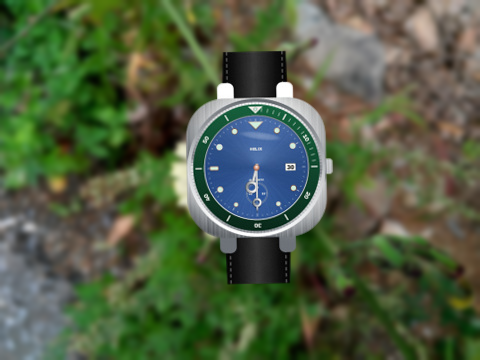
6.30
